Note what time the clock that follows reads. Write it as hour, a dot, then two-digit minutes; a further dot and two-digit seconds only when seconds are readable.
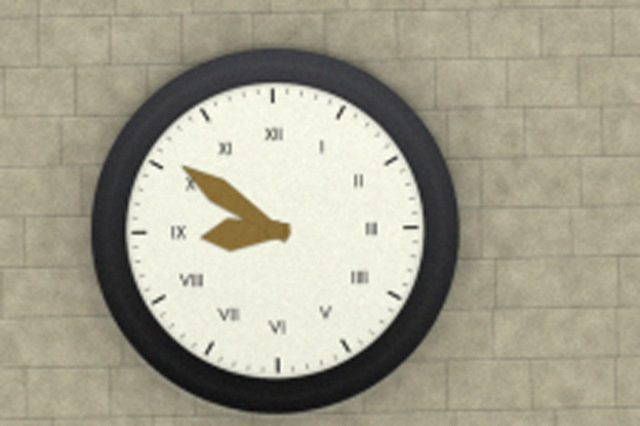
8.51
